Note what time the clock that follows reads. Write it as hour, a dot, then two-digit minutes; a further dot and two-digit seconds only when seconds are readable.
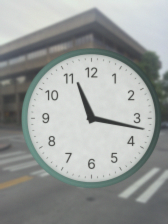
11.17
